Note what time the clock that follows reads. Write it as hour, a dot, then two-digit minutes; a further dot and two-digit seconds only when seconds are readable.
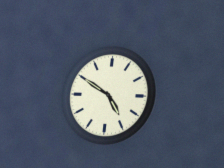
4.50
